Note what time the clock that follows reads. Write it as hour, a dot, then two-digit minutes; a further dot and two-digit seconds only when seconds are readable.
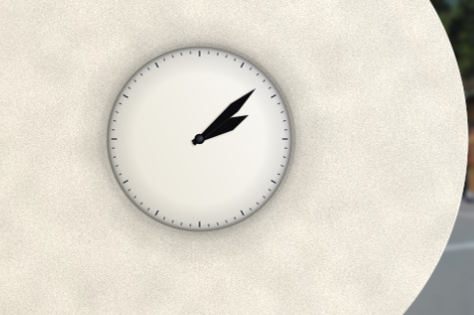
2.08
